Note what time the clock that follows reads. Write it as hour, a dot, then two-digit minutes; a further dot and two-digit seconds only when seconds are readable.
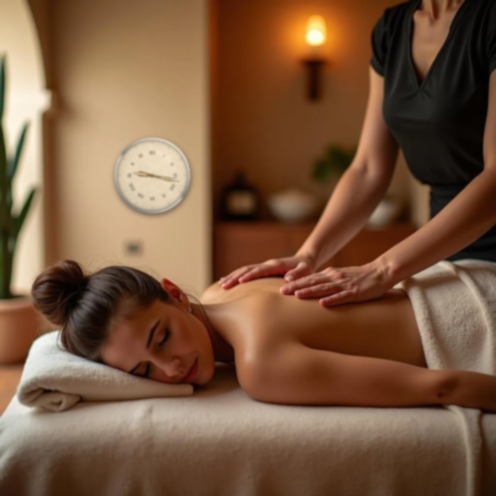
9.17
